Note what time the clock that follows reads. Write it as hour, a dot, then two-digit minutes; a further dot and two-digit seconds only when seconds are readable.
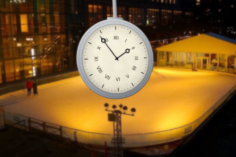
1.54
